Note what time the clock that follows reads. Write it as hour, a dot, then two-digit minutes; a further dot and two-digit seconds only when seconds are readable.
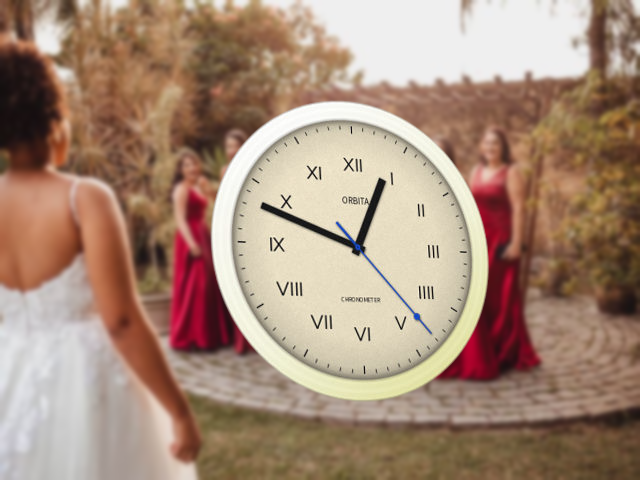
12.48.23
